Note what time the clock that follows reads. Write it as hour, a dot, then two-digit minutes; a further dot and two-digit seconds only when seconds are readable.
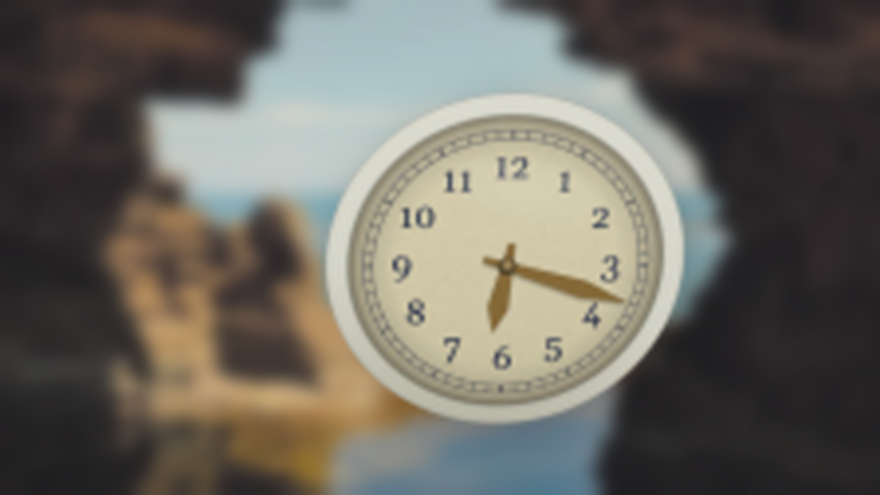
6.18
